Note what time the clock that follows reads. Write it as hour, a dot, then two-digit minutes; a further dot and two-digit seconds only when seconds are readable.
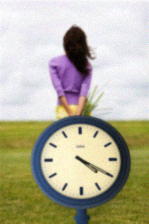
4.20
